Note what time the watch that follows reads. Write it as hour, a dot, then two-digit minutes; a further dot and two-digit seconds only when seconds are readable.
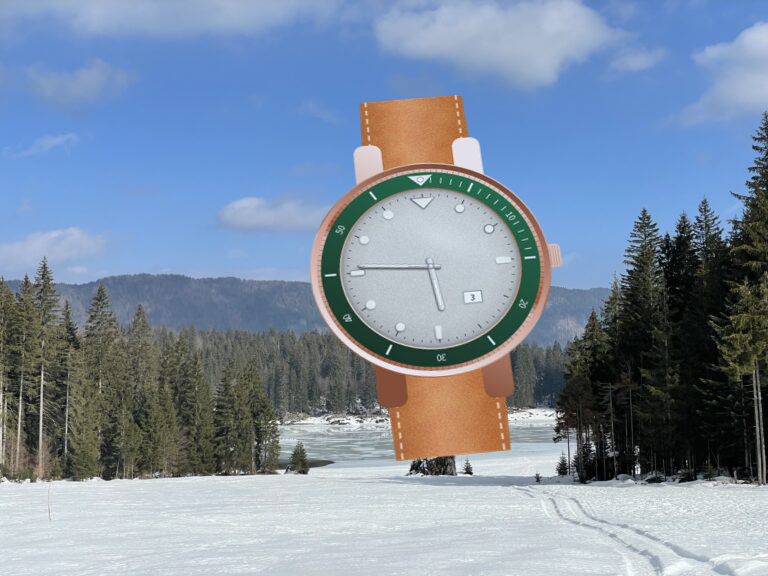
5.46
